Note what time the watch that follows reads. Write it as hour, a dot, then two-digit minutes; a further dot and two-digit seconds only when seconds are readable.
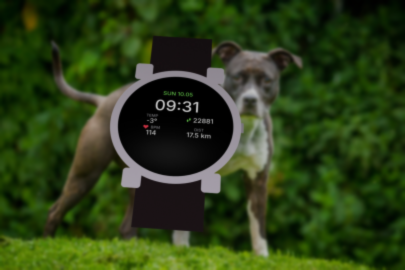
9.31
